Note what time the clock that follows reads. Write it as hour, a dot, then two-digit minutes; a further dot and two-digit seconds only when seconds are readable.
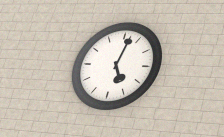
5.02
